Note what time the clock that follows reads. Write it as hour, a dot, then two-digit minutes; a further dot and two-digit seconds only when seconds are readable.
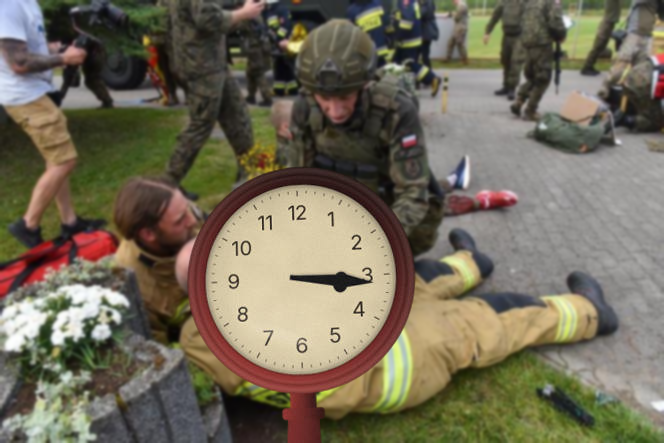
3.16
